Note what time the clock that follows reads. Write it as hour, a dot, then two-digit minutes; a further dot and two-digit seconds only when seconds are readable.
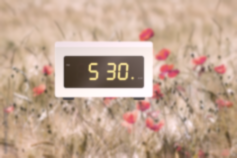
5.30
